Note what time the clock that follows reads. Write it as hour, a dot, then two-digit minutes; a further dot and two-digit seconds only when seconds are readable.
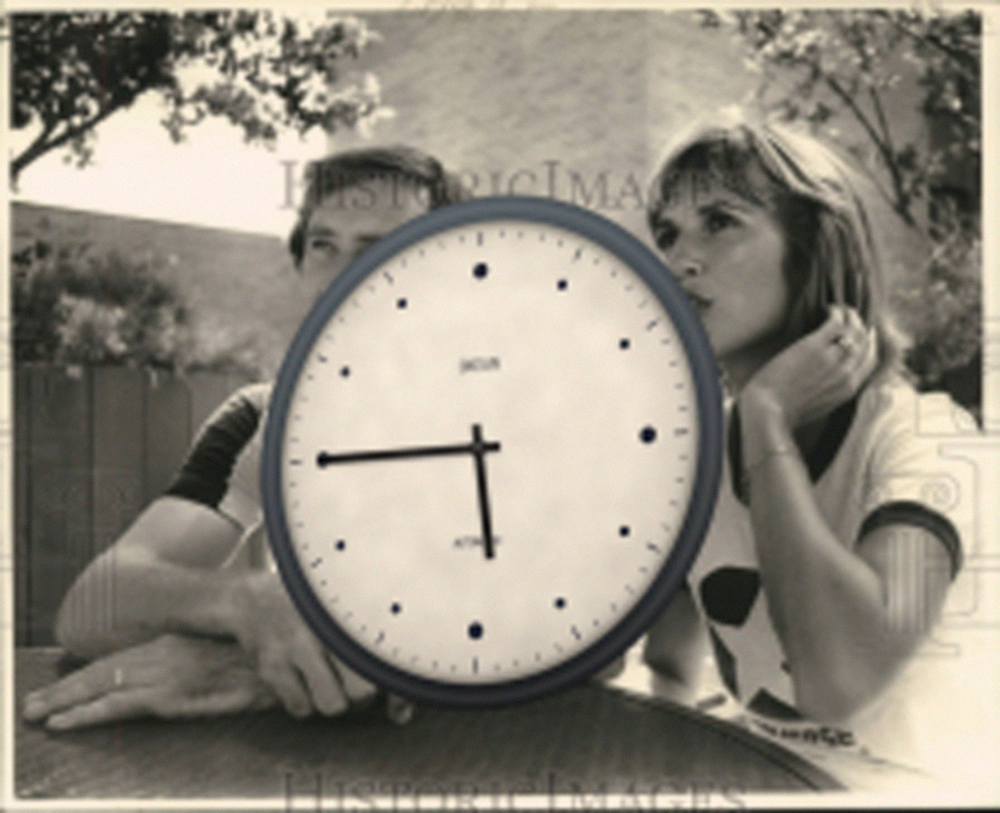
5.45
